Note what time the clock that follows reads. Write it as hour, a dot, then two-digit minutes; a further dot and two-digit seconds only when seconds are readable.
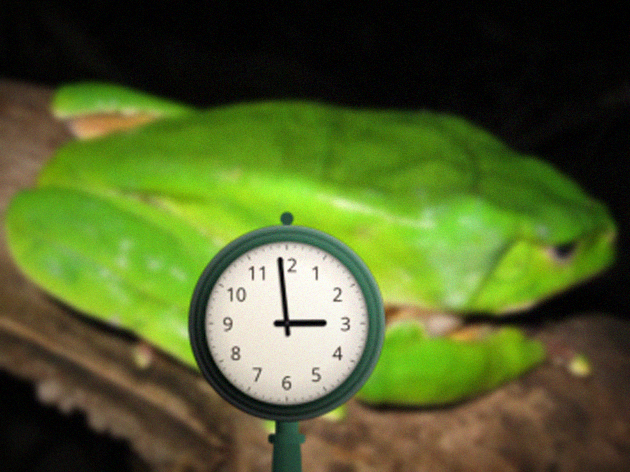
2.59
